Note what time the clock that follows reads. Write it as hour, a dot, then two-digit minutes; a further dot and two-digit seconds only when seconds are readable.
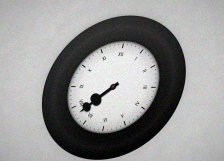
7.38
